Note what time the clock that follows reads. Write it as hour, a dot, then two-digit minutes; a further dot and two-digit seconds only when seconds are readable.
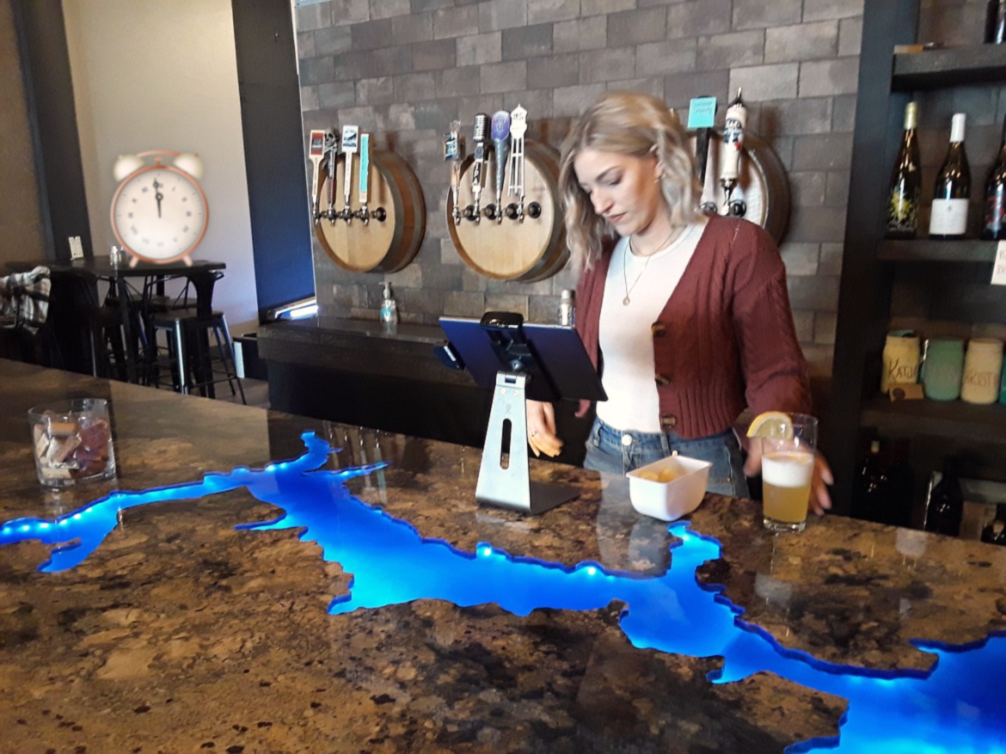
11.59
